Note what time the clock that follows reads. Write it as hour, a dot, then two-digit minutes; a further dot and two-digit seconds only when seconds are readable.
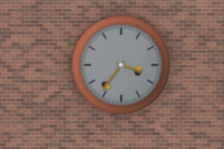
3.36
